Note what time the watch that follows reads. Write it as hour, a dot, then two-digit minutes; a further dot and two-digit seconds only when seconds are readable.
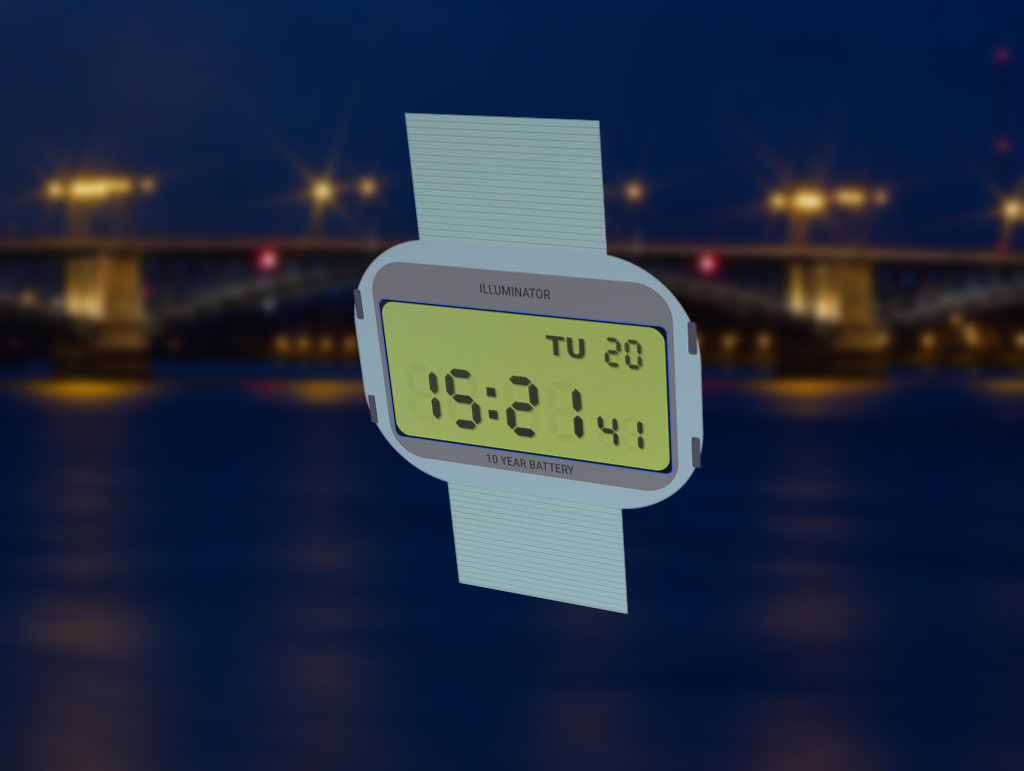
15.21.41
